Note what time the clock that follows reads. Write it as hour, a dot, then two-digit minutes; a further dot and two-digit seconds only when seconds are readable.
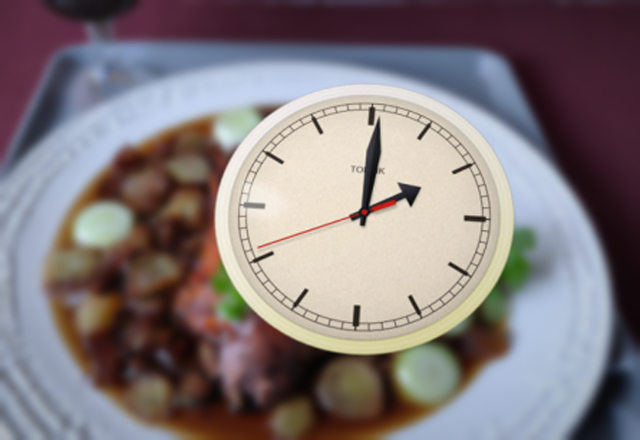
2.00.41
